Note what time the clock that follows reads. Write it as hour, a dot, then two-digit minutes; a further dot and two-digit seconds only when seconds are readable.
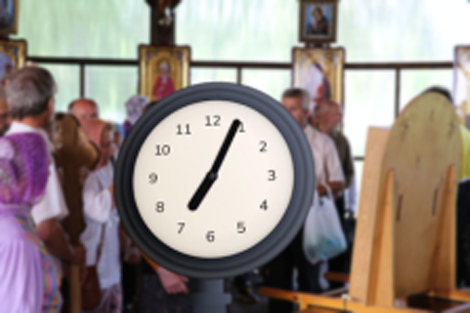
7.04
